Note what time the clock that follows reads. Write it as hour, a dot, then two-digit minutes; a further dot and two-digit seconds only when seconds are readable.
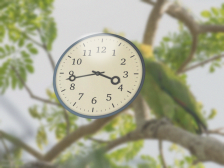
3.43
